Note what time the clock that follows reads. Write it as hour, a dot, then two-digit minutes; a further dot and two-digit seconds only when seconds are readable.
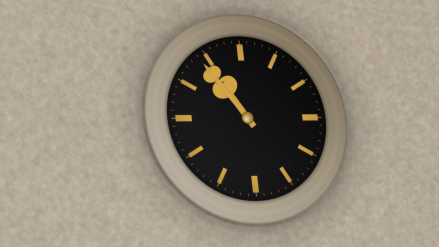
10.54
